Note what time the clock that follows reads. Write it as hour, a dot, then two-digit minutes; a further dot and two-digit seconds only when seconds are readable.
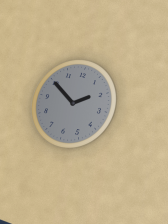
1.50
